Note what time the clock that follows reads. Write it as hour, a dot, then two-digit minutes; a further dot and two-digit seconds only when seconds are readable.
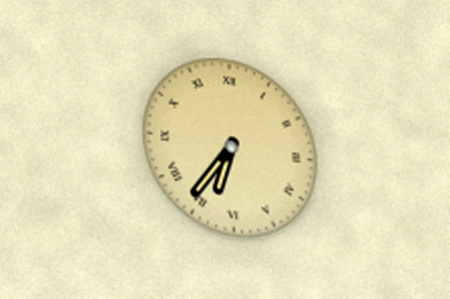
6.36
